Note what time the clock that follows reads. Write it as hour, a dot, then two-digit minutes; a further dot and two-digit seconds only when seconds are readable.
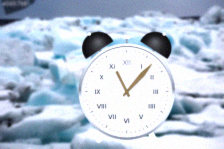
11.07
